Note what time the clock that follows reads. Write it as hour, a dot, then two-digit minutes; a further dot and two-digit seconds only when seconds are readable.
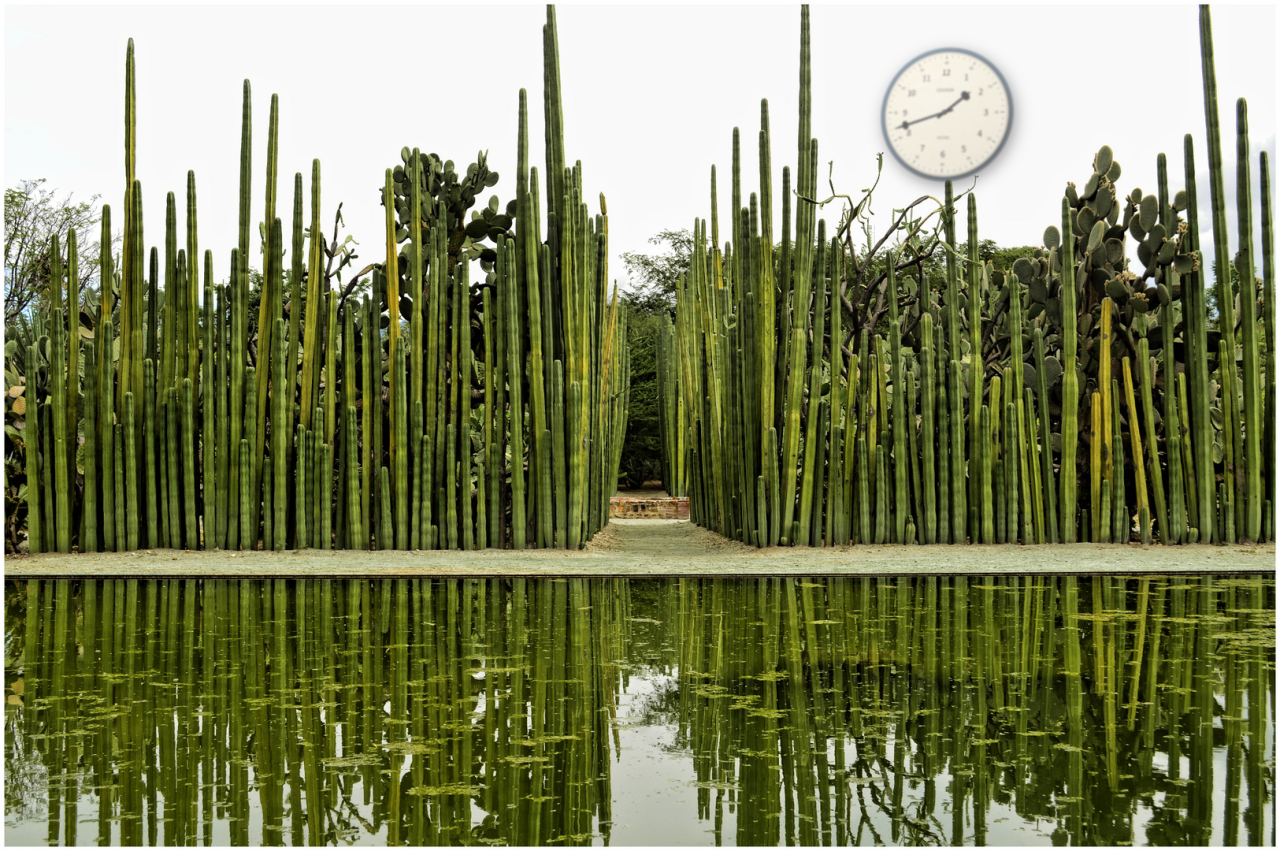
1.42
